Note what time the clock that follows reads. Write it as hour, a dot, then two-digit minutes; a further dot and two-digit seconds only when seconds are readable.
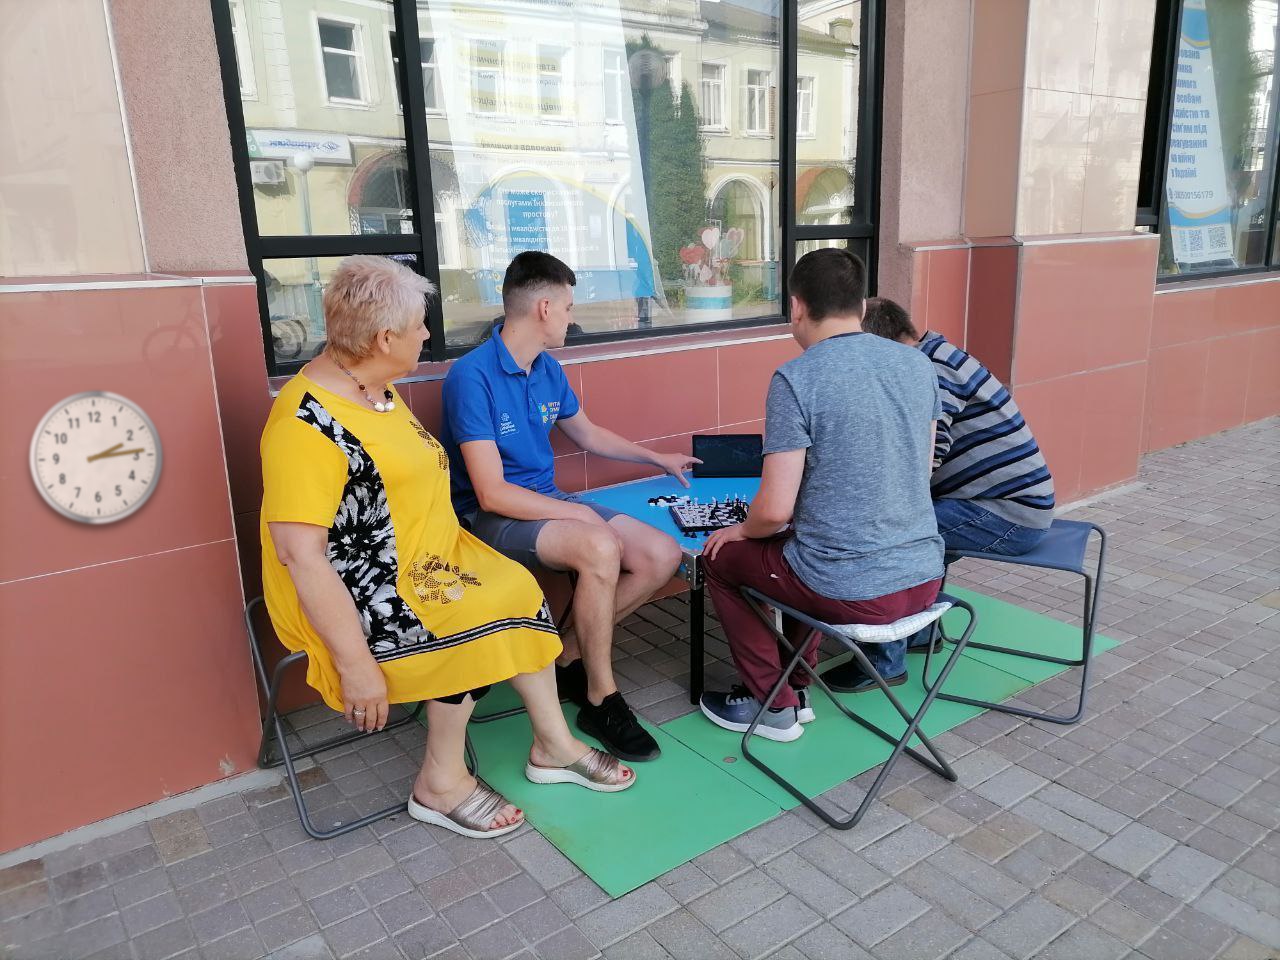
2.14
